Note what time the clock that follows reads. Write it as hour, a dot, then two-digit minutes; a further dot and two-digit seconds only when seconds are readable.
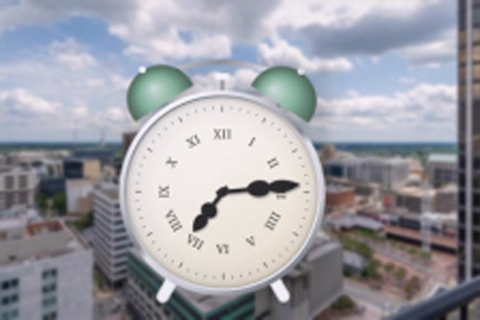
7.14
